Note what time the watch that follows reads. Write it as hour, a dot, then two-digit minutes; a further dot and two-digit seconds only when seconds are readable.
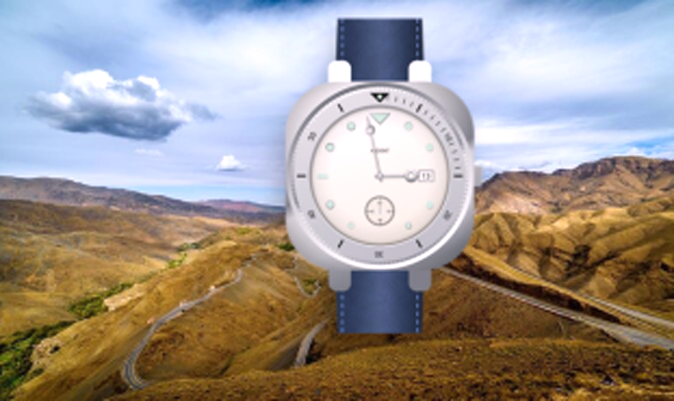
2.58
